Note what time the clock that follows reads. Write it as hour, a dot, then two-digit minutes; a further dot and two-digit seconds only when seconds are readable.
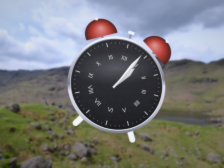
1.04
